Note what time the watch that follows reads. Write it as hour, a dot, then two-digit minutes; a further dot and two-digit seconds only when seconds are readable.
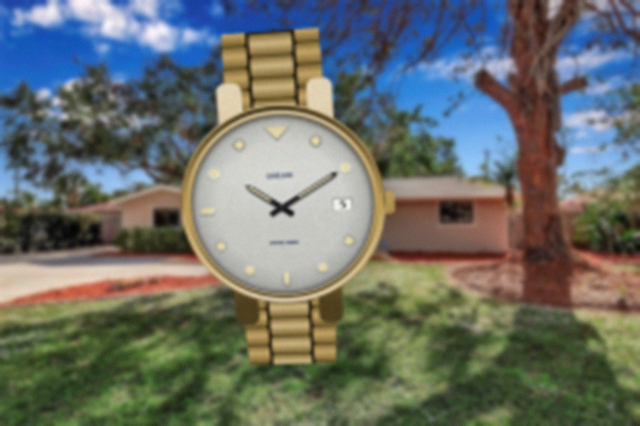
10.10
